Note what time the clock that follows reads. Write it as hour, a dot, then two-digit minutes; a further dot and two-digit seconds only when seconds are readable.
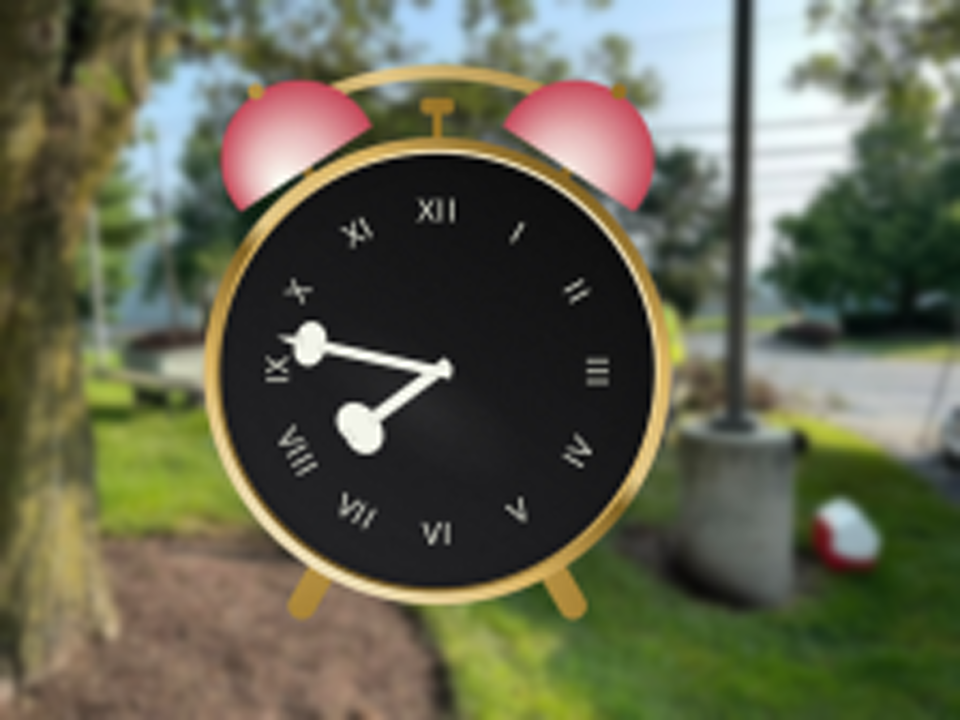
7.47
